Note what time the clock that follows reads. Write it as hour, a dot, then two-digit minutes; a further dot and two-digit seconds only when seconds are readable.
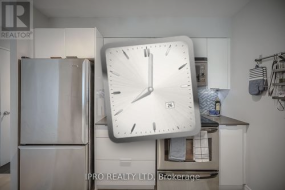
8.01
